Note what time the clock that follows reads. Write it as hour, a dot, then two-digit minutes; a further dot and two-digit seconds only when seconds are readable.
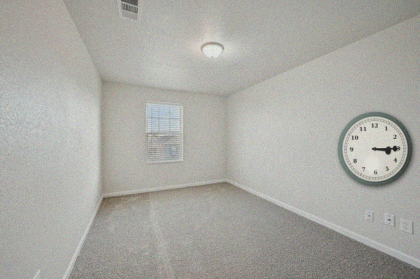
3.15
